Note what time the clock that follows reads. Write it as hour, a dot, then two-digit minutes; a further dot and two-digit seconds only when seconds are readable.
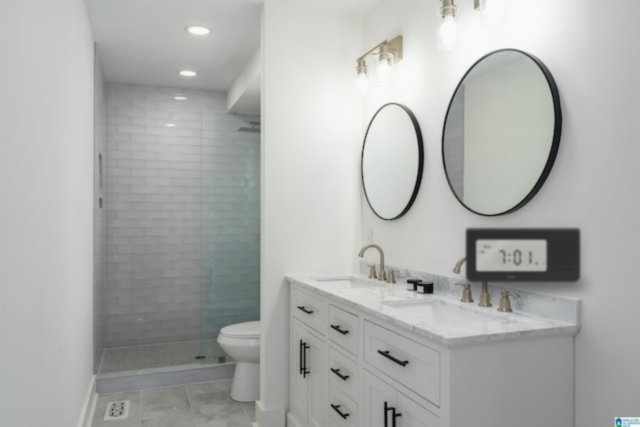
7.01
